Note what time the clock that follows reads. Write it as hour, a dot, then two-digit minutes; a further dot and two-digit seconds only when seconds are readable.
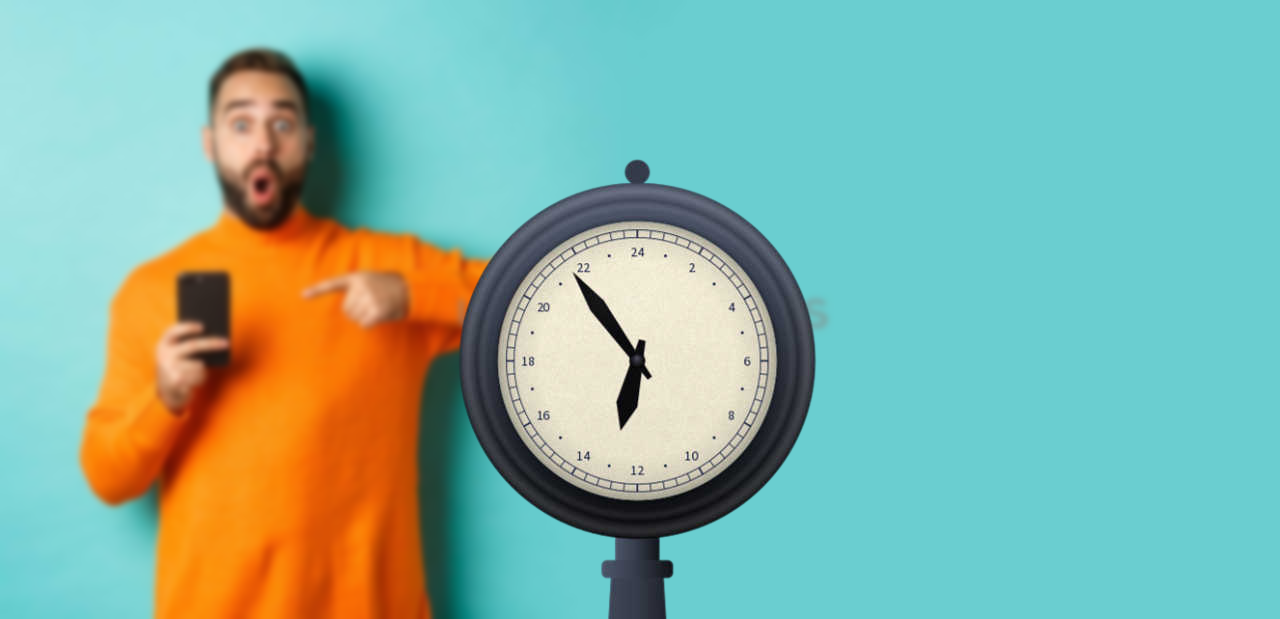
12.54
